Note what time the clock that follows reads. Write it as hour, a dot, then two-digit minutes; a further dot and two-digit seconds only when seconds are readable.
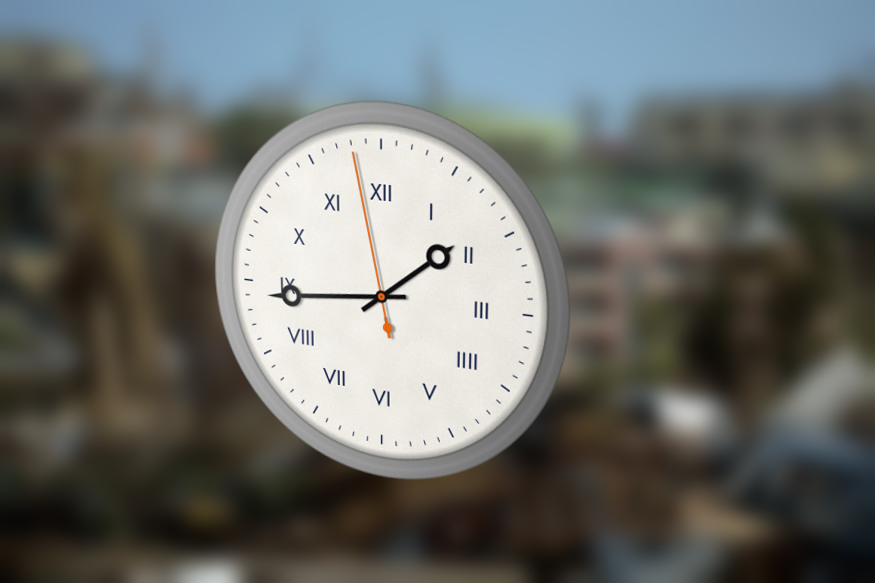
1.43.58
